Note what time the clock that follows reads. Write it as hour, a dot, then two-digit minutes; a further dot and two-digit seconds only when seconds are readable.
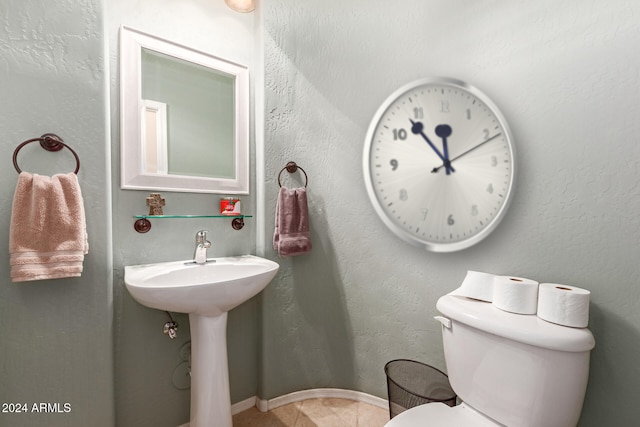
11.53.11
